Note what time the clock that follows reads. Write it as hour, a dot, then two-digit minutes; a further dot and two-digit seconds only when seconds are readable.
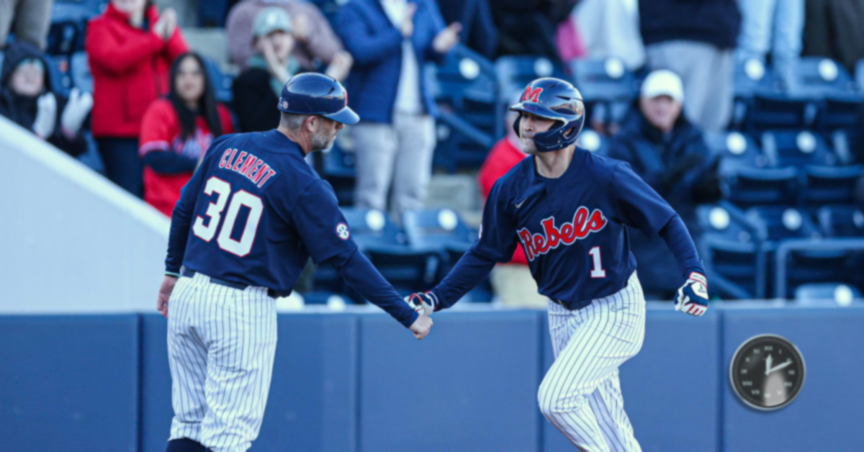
12.11
